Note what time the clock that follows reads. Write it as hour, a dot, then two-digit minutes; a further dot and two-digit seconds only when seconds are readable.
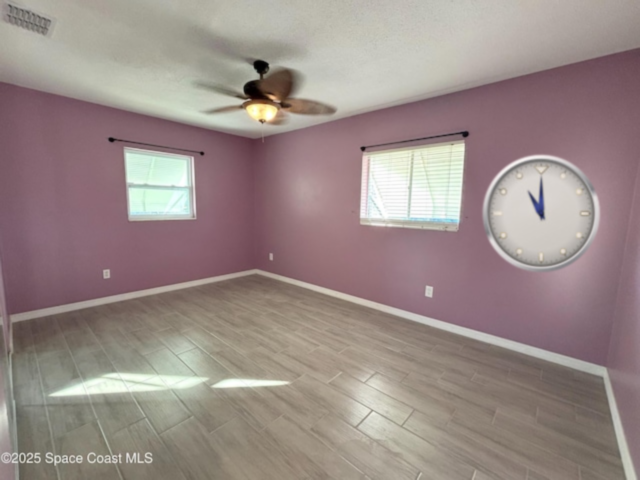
11.00
